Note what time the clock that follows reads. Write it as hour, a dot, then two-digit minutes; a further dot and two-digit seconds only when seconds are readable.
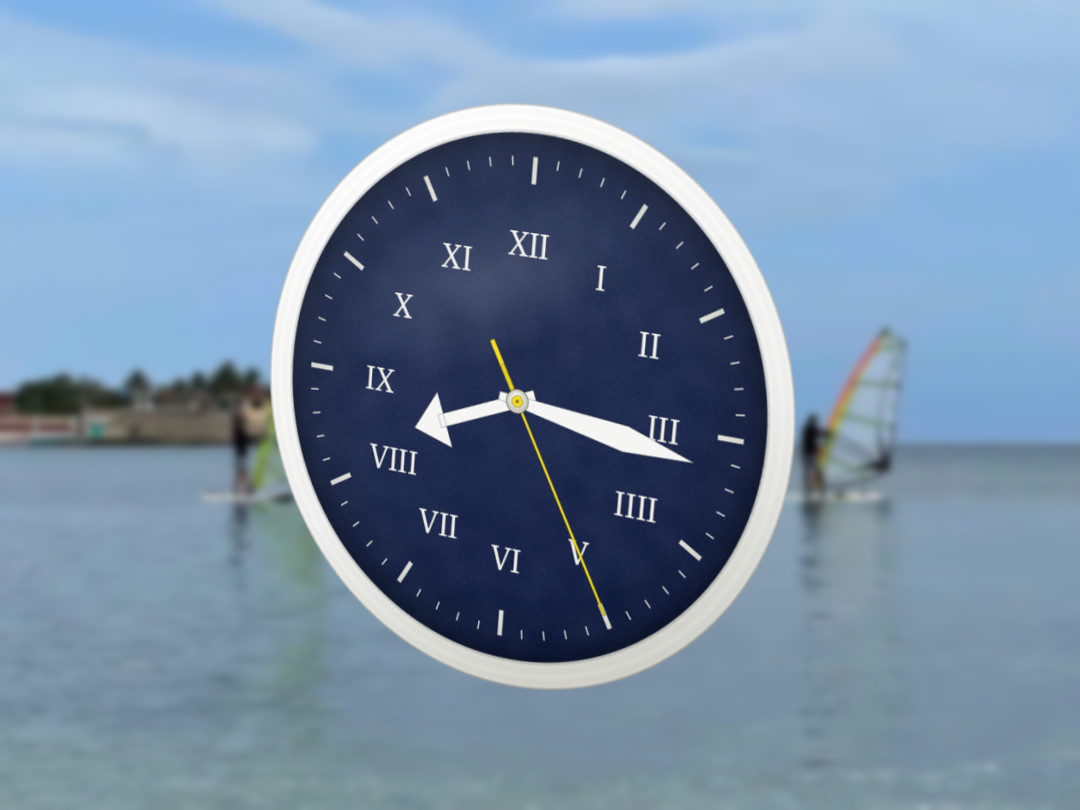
8.16.25
